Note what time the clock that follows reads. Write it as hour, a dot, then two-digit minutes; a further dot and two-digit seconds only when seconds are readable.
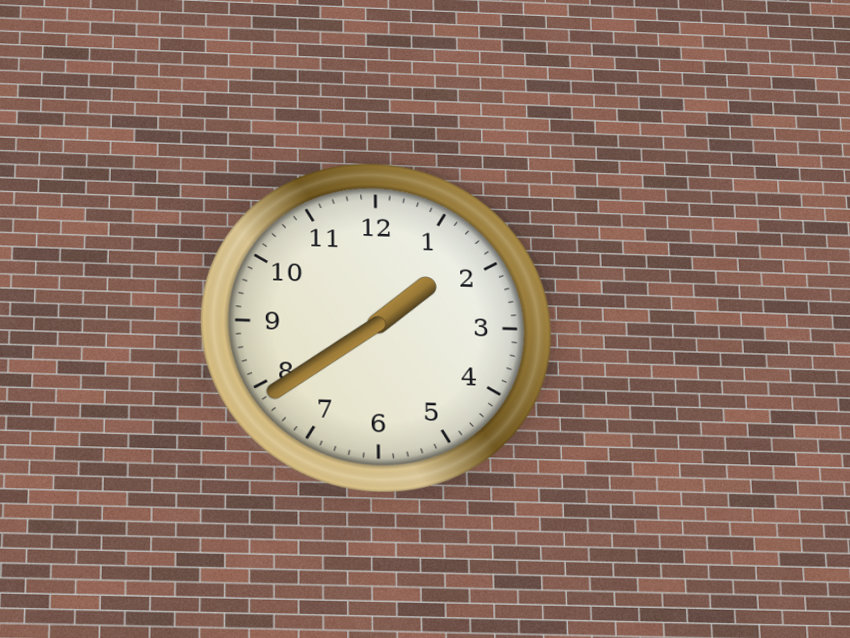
1.39
